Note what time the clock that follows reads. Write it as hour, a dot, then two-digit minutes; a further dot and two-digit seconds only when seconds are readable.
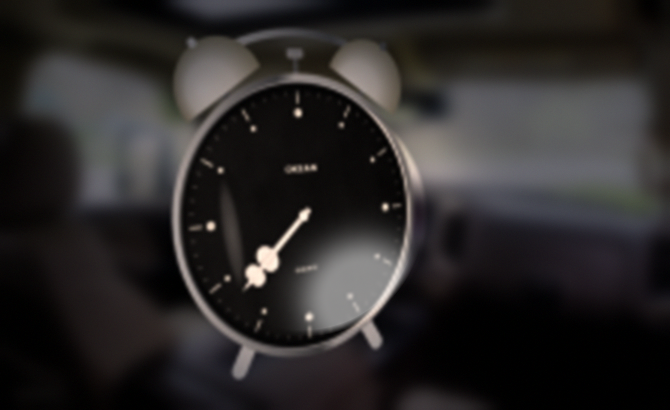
7.38
